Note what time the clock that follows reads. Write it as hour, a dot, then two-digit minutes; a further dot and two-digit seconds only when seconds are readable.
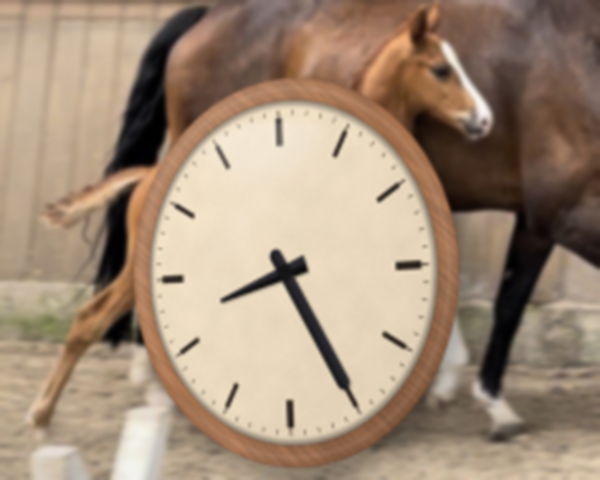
8.25
